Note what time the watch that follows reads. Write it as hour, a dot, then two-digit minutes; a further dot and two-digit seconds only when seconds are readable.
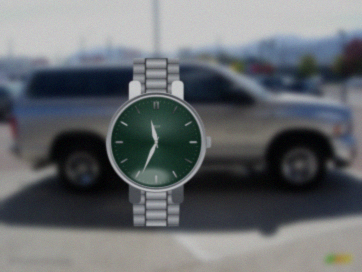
11.34
